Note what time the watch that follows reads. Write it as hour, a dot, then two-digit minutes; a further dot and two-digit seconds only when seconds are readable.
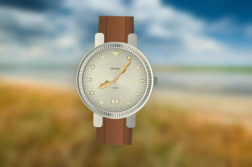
8.06
